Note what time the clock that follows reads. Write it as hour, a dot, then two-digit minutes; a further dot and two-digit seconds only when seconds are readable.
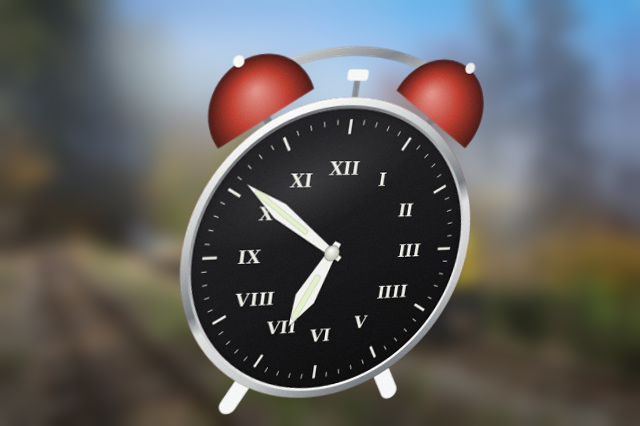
6.51
